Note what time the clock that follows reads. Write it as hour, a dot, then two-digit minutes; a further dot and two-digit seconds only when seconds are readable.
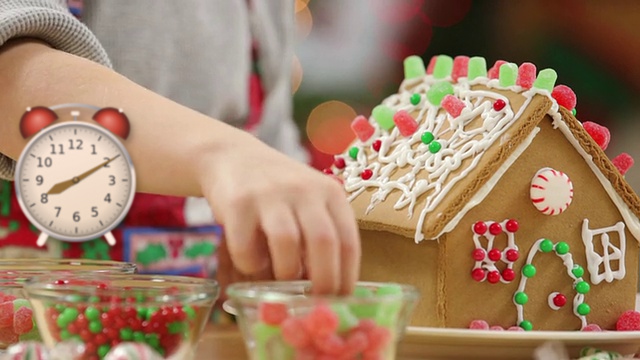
8.10
